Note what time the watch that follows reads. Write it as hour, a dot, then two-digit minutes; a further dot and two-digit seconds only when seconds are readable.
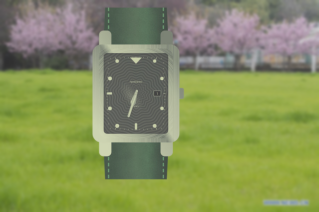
6.33
